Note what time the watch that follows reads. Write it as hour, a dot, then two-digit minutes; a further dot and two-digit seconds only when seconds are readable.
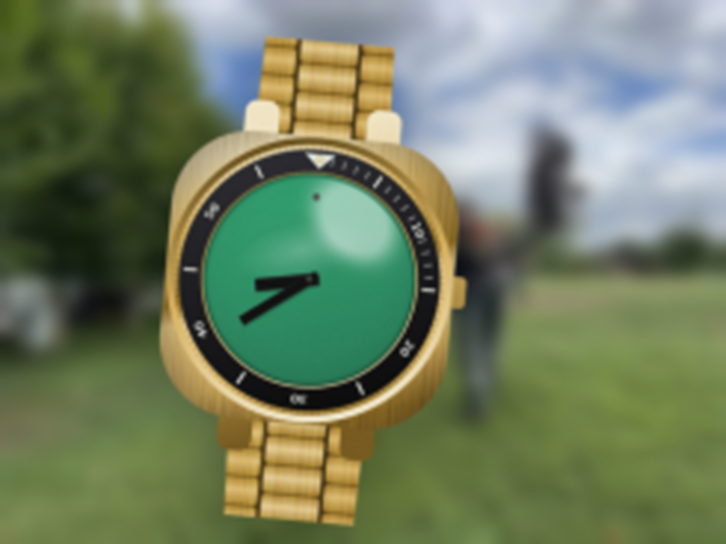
8.39
